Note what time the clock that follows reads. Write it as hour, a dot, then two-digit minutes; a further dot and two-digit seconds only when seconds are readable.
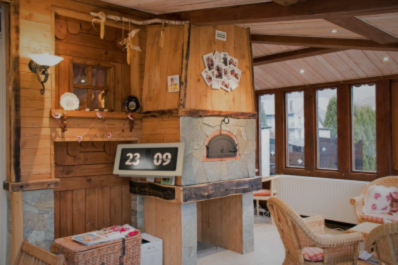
23.09
